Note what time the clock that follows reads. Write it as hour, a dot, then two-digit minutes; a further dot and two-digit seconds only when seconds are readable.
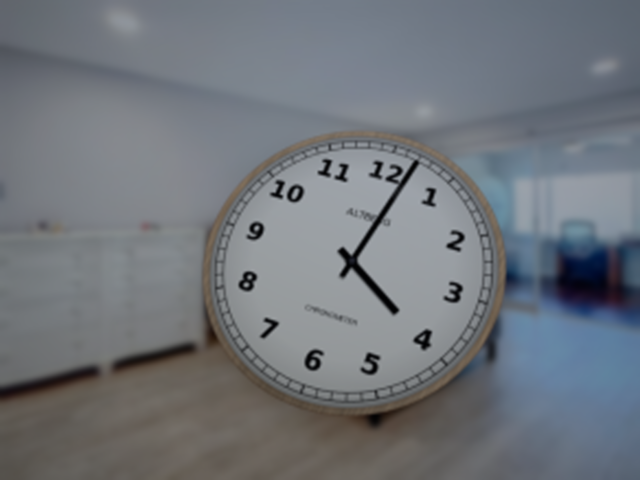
4.02
